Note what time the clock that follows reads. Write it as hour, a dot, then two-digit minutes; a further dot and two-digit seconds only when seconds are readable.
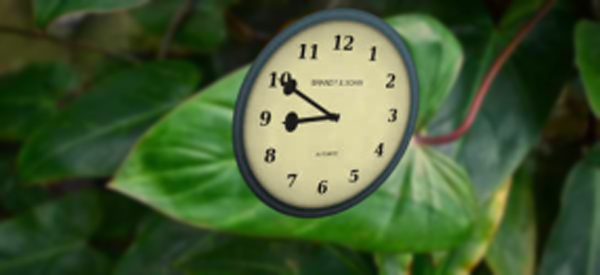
8.50
